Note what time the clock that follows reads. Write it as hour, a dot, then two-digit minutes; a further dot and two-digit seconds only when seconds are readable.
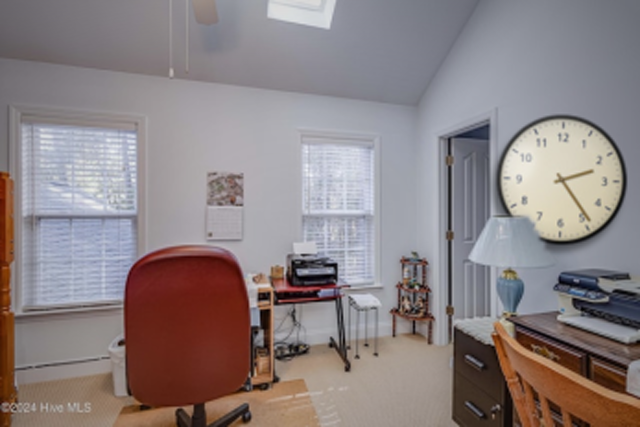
2.24
